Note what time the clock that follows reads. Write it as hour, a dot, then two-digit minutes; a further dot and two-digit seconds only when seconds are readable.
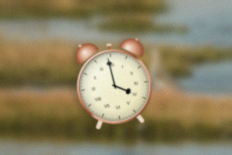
3.59
